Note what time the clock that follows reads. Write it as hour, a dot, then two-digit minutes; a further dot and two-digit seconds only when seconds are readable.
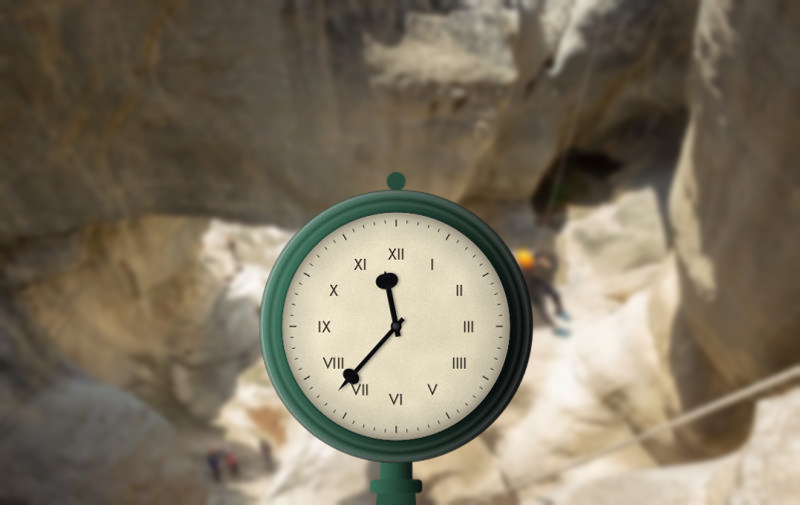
11.37
